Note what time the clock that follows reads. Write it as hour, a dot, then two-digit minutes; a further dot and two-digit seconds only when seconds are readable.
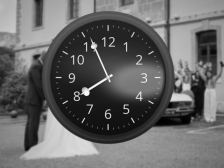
7.56
